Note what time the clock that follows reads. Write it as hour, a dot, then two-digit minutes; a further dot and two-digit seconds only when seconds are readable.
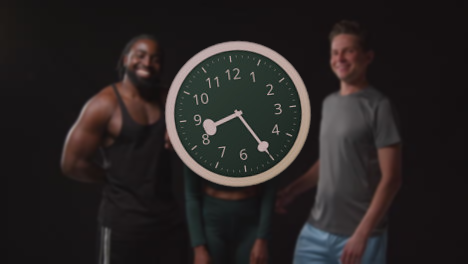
8.25
